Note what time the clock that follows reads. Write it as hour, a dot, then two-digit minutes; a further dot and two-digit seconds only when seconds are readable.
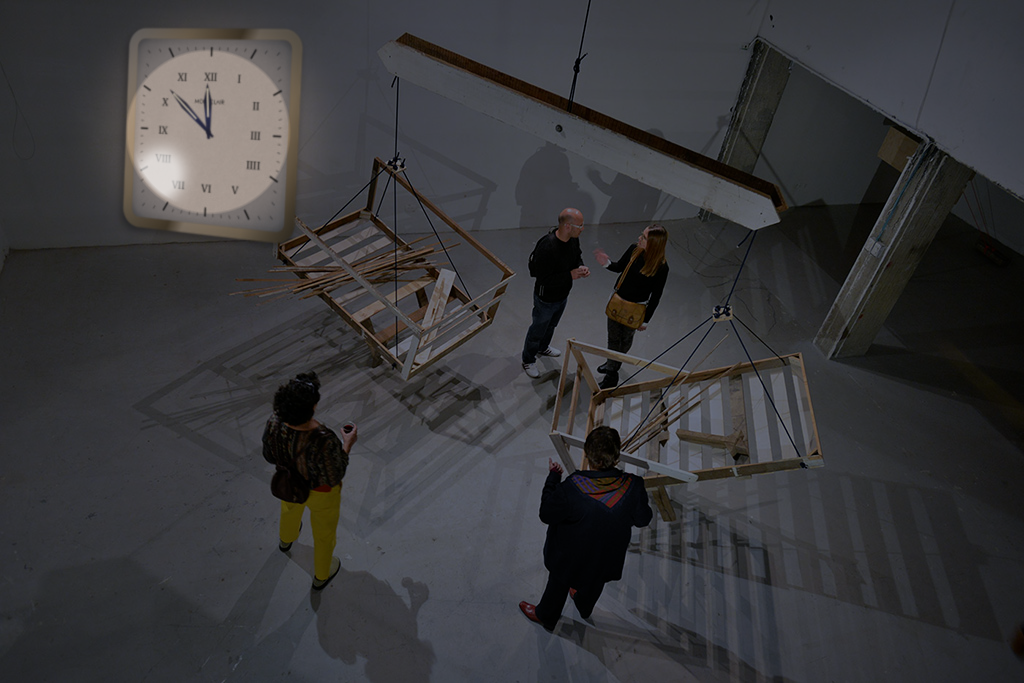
11.52
